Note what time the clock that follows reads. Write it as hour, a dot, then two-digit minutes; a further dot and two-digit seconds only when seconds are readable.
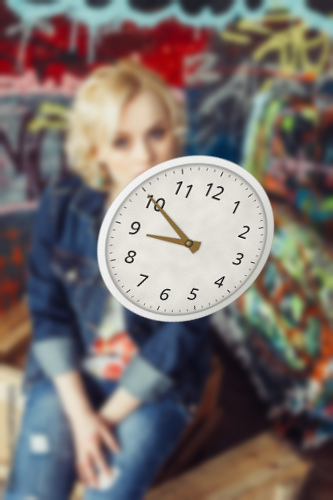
8.50
